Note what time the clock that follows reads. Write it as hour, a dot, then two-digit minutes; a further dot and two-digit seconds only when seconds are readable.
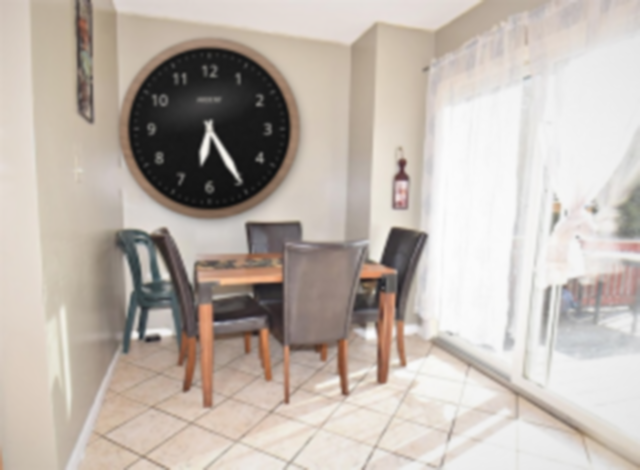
6.25
